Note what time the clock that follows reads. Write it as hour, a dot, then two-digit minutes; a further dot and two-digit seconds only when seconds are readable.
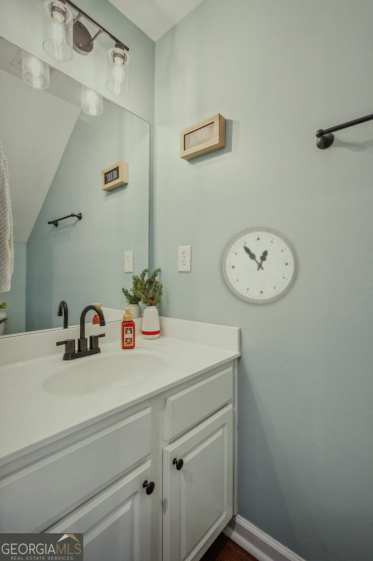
12.54
